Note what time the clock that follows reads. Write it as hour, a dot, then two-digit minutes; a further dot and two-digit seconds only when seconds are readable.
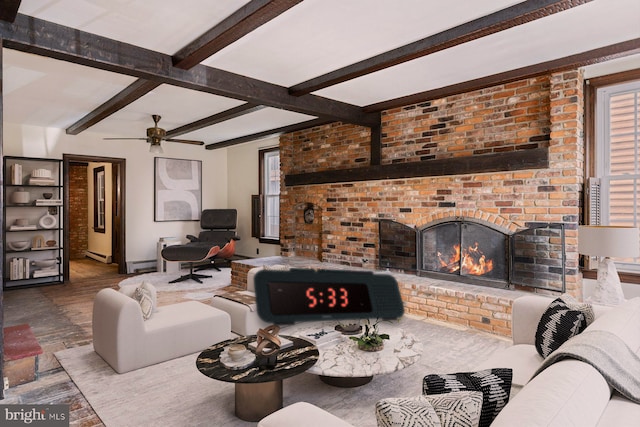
5.33
